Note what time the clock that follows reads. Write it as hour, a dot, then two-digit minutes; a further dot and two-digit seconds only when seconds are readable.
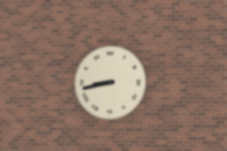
8.43
